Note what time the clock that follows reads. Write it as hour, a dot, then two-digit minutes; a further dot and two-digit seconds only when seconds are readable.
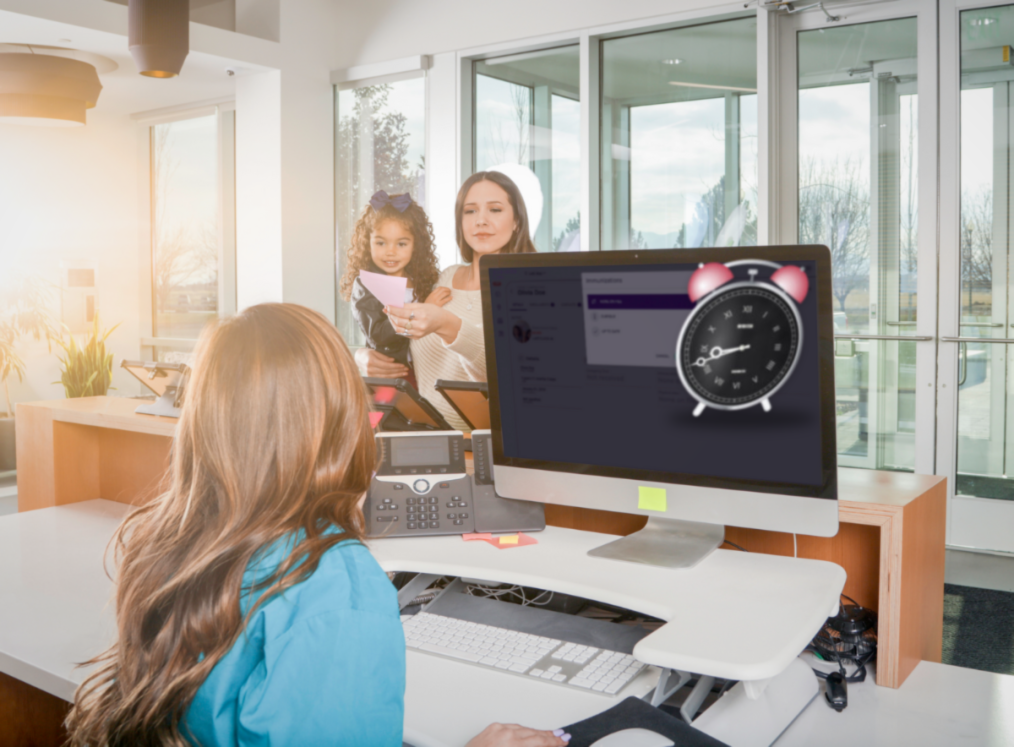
8.42
